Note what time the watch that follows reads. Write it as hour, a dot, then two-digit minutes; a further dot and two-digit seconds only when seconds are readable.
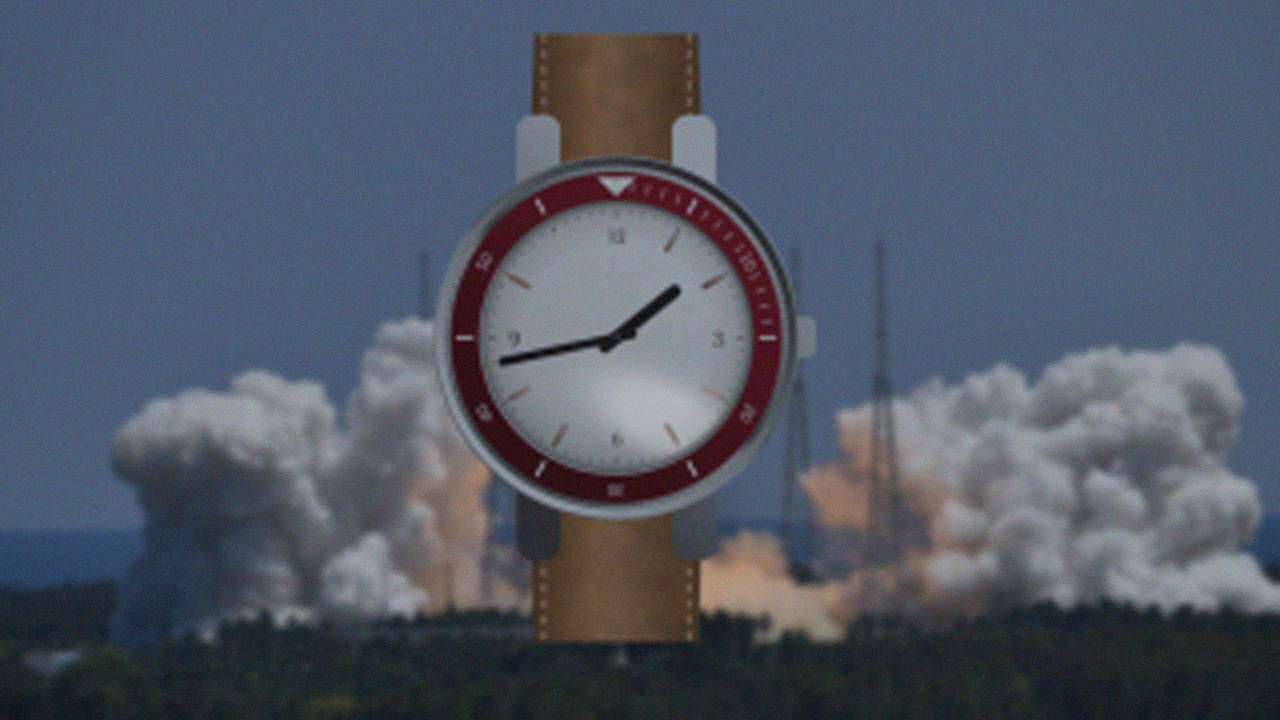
1.43
